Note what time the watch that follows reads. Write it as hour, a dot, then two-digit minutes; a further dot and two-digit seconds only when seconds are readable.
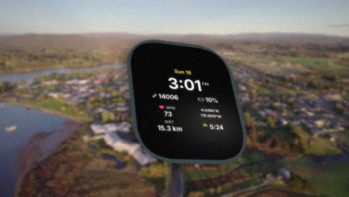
3.01
